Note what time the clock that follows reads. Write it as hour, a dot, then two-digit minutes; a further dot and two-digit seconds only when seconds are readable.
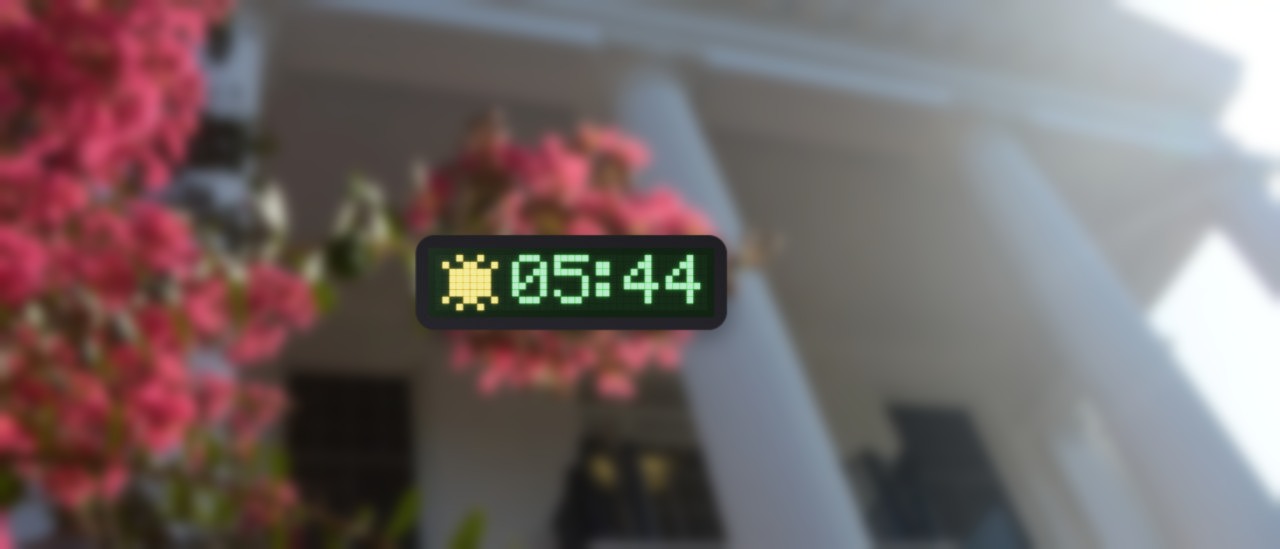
5.44
